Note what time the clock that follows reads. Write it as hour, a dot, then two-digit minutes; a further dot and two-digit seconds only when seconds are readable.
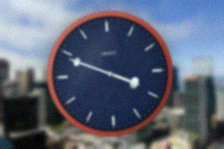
3.49
